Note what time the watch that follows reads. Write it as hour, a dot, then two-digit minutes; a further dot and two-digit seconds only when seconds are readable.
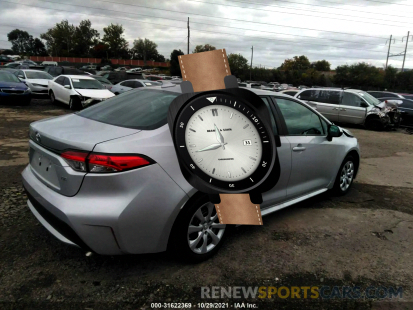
11.43
